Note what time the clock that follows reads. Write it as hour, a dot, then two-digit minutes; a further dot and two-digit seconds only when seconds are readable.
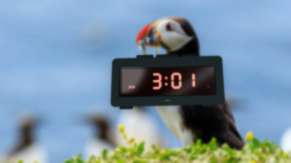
3.01
